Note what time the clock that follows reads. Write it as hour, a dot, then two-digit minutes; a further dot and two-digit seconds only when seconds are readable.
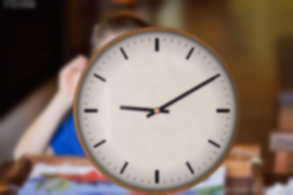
9.10
